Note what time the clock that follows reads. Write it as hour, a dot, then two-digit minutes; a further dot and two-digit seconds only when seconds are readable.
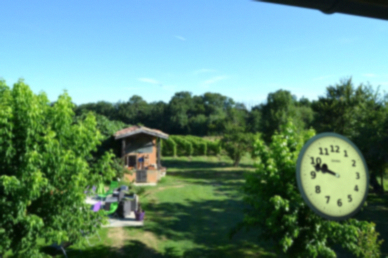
9.48
